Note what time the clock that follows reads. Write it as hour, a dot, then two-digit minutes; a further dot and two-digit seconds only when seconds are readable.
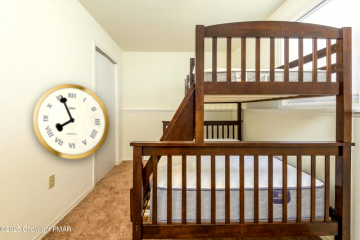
7.56
